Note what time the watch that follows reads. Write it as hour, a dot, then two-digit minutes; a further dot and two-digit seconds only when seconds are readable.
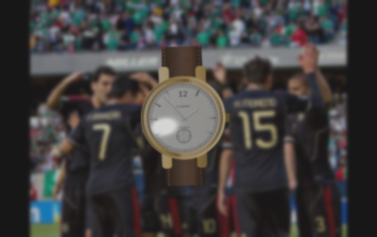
1.53
